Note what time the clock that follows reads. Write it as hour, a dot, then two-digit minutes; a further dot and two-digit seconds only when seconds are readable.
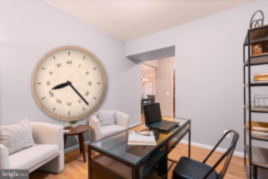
8.23
